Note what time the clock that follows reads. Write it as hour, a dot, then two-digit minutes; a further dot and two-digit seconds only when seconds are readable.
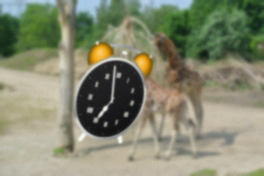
6.58
